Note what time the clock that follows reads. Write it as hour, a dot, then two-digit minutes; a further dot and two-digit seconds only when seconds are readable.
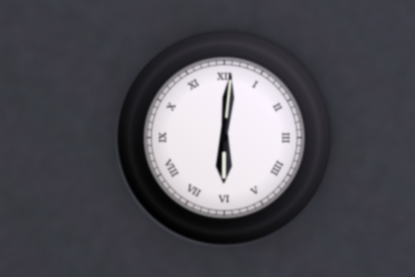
6.01
